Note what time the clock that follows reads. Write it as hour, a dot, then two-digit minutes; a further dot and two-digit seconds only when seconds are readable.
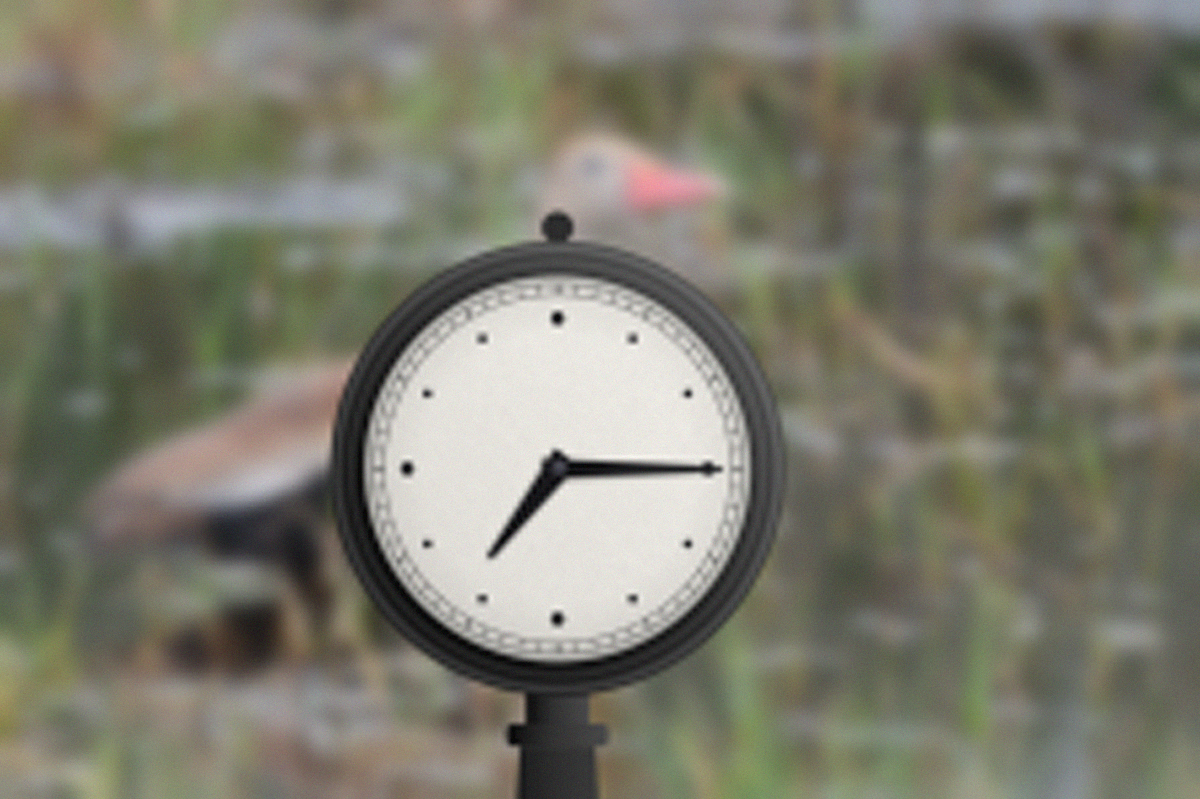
7.15
